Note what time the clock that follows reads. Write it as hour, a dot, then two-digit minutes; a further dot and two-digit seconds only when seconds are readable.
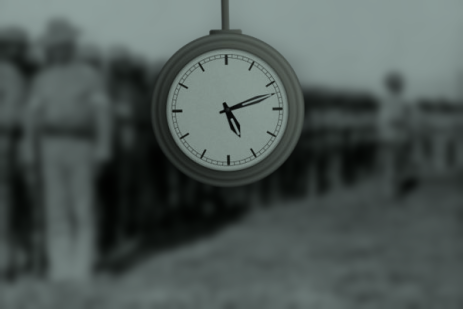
5.12
